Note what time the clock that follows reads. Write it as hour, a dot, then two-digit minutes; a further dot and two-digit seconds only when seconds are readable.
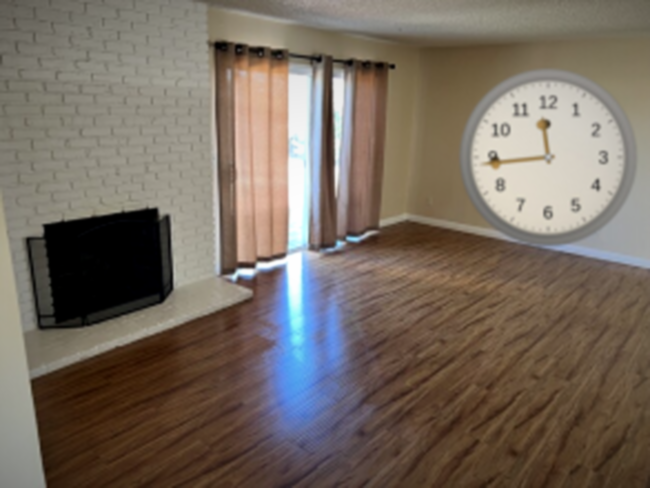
11.44
